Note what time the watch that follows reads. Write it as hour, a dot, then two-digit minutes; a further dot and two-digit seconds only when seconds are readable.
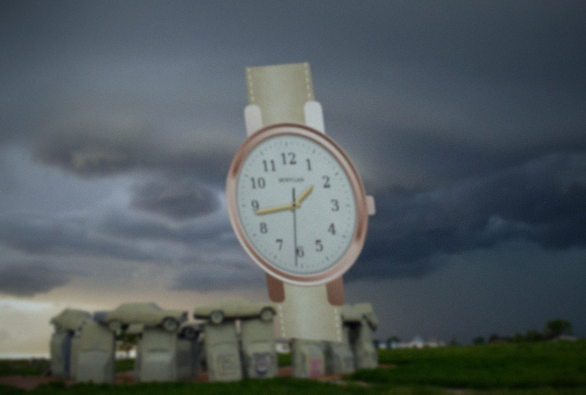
1.43.31
